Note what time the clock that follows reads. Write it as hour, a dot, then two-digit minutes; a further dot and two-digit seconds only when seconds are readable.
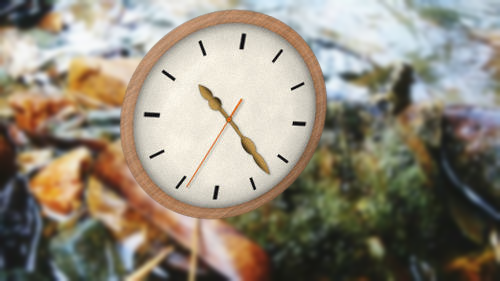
10.22.34
